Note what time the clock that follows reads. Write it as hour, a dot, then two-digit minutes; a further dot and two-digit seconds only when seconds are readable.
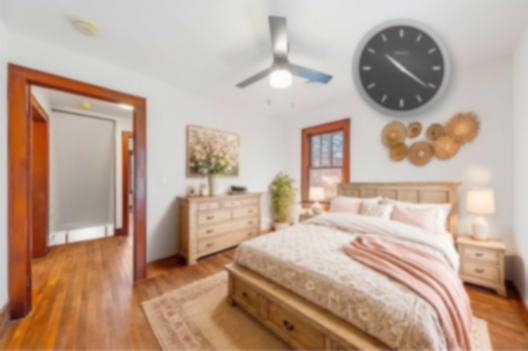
10.21
